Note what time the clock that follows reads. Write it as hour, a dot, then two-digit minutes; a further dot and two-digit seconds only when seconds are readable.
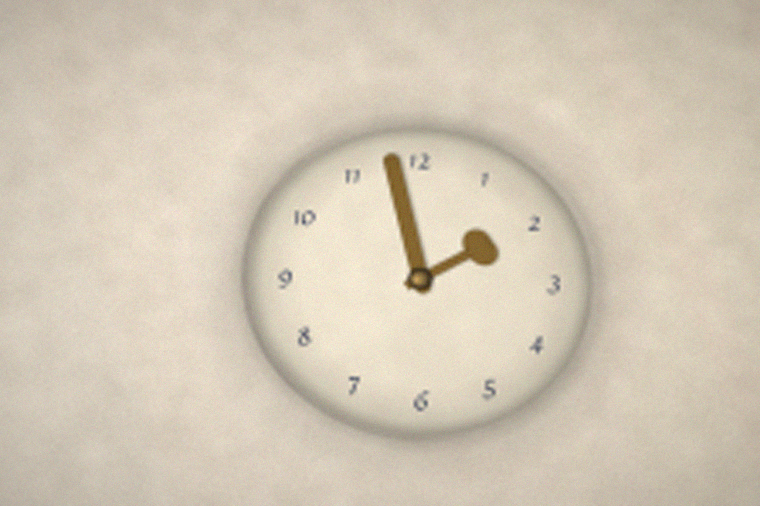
1.58
